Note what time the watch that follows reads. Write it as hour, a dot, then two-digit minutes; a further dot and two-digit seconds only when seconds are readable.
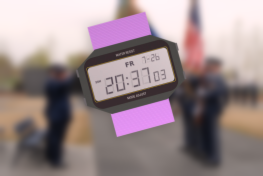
20.37.03
